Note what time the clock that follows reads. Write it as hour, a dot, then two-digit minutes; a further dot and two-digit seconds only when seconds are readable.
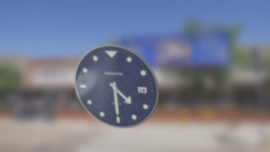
4.30
